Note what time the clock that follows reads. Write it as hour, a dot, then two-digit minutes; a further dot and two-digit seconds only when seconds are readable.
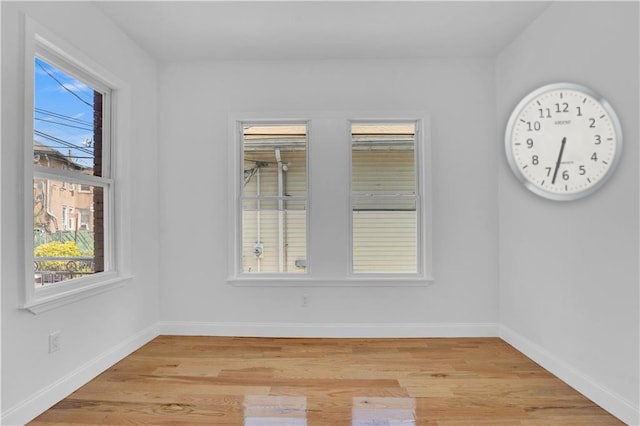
6.33
